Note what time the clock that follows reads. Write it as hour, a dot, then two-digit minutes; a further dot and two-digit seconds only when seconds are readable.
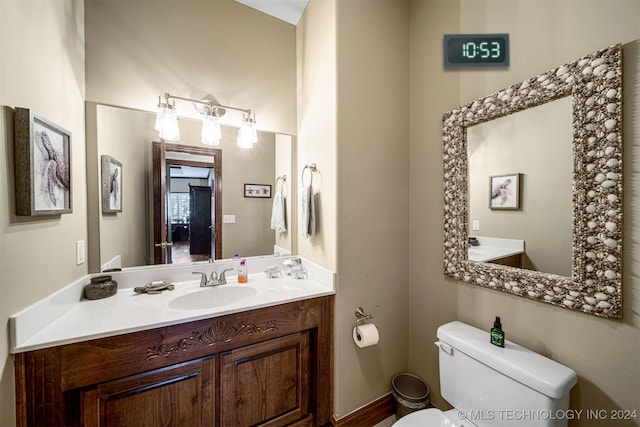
10.53
